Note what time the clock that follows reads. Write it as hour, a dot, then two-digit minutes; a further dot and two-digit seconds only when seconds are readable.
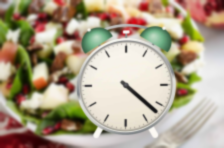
4.22
